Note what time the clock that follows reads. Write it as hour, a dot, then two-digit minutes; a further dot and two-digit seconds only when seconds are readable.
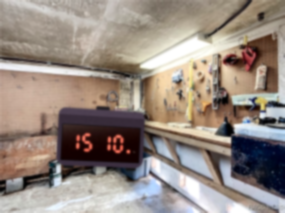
15.10
